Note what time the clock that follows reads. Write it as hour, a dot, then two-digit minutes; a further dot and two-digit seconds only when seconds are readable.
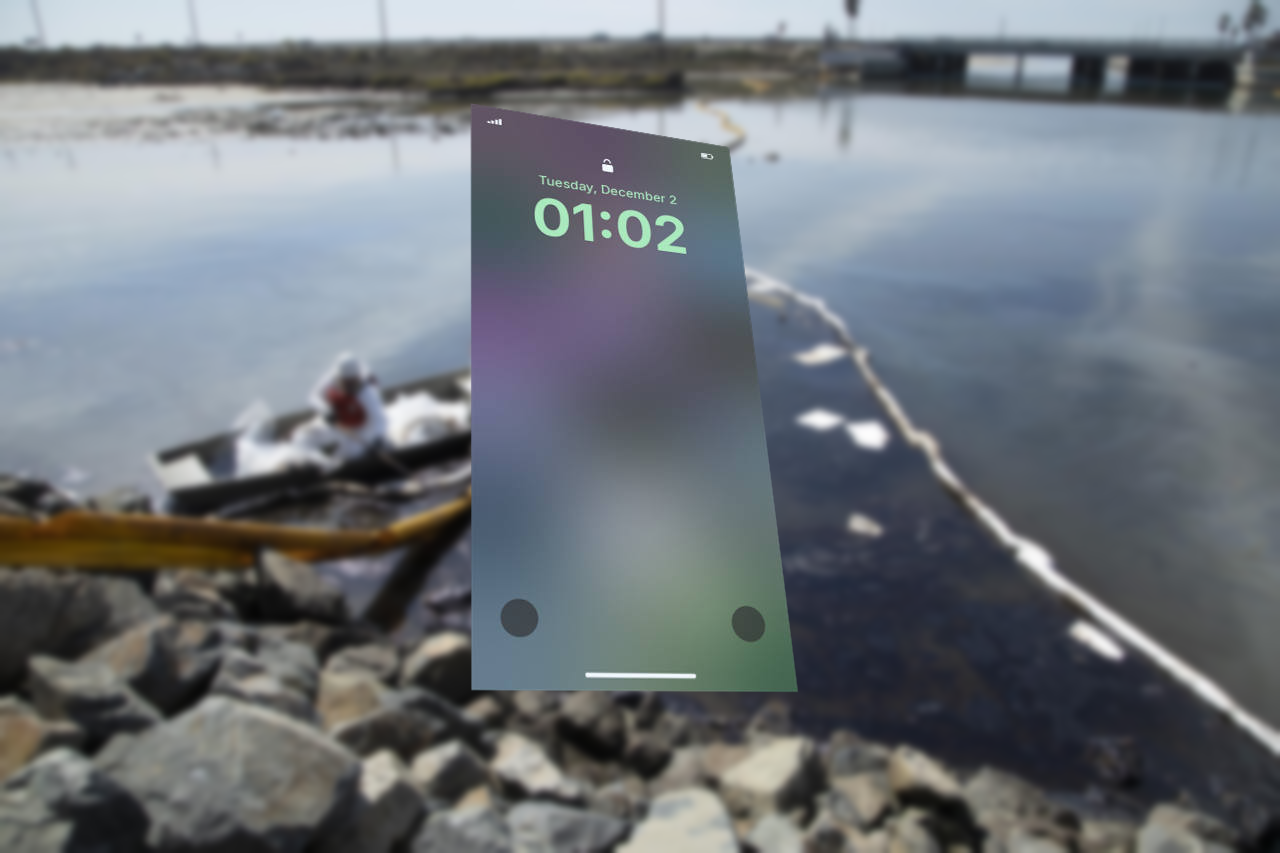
1.02
